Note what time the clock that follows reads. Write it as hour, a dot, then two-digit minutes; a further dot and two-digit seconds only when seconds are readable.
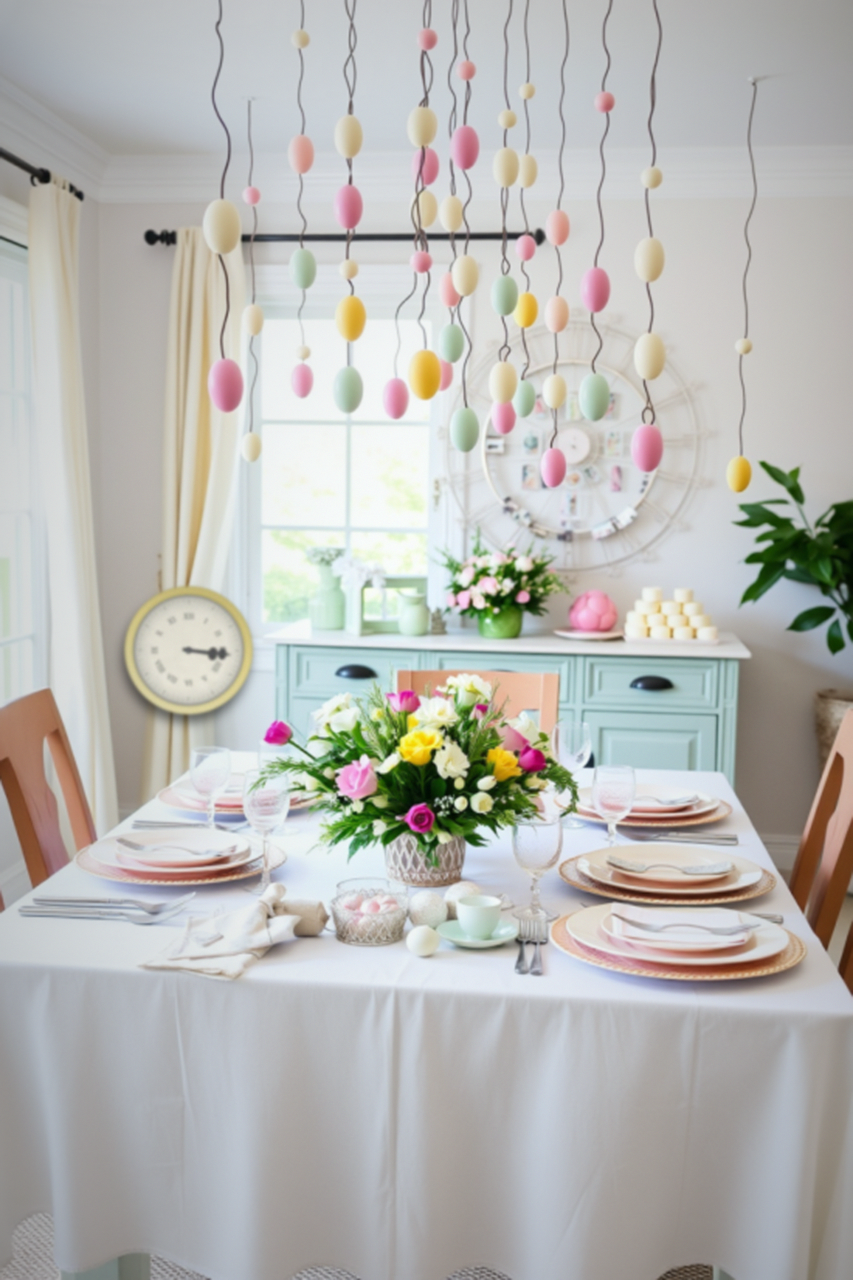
3.16
